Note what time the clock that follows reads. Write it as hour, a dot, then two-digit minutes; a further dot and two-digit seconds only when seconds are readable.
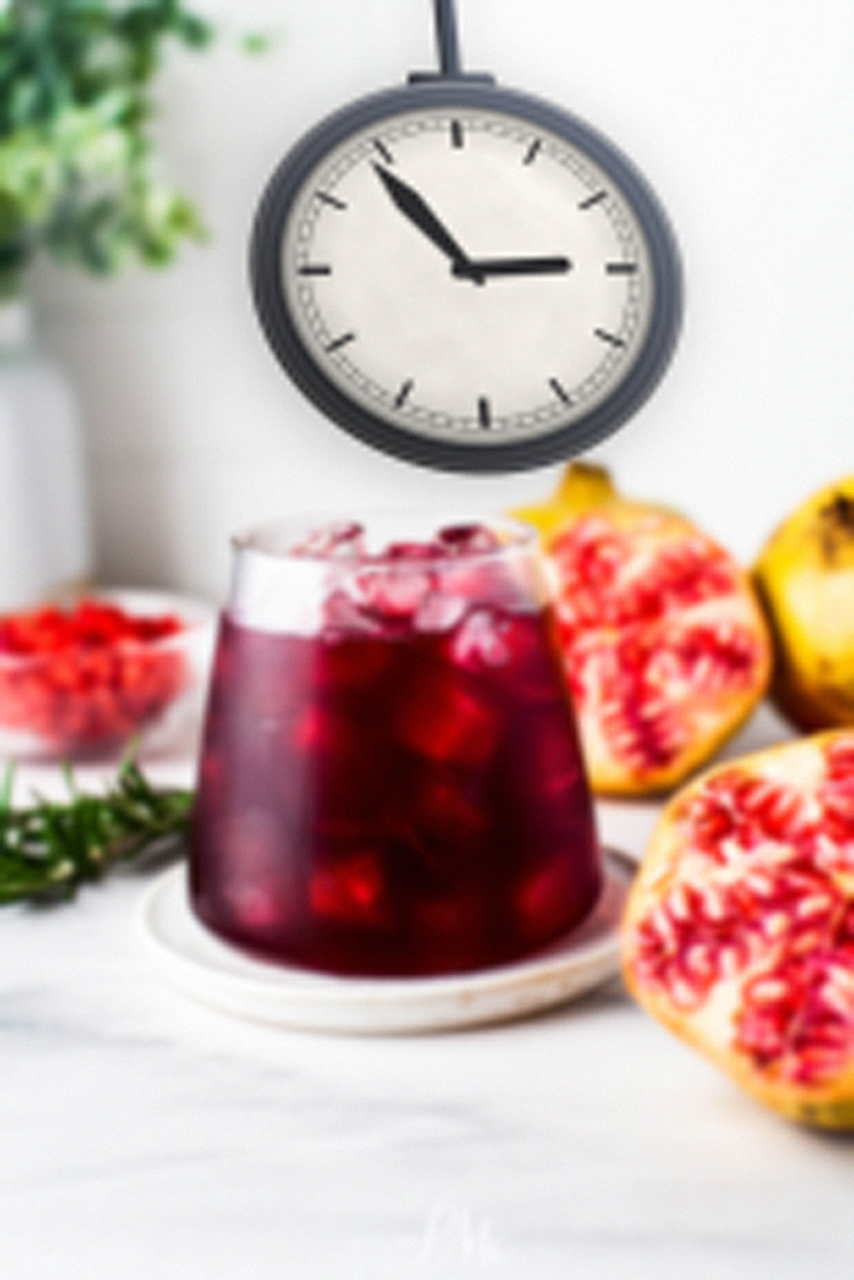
2.54
